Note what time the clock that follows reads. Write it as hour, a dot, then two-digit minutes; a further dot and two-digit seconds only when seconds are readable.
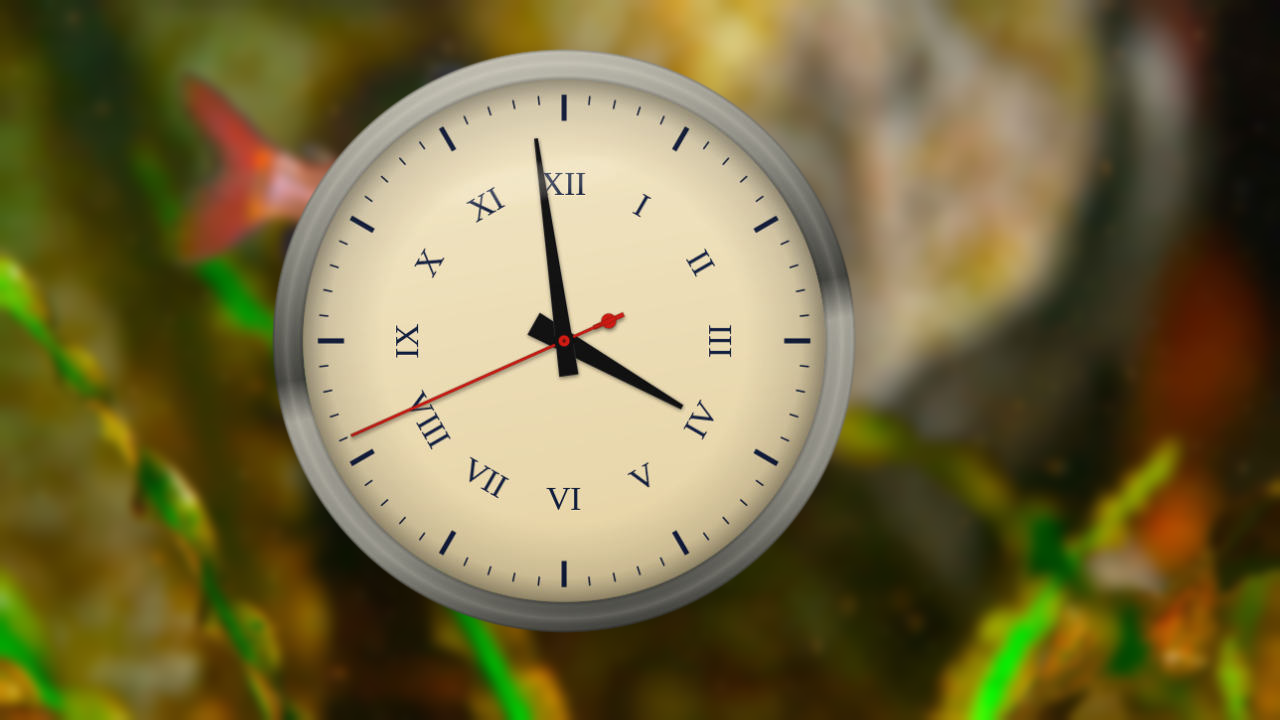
3.58.41
